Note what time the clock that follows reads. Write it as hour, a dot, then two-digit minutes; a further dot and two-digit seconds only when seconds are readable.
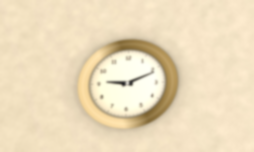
9.11
